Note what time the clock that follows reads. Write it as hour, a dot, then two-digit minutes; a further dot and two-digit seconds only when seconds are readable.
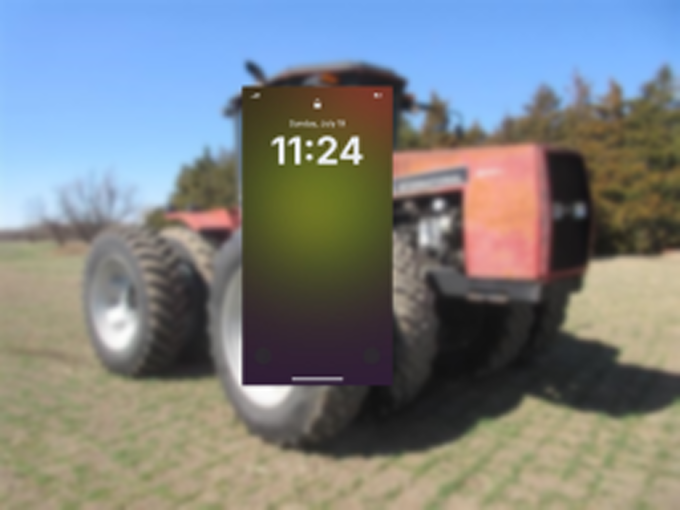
11.24
